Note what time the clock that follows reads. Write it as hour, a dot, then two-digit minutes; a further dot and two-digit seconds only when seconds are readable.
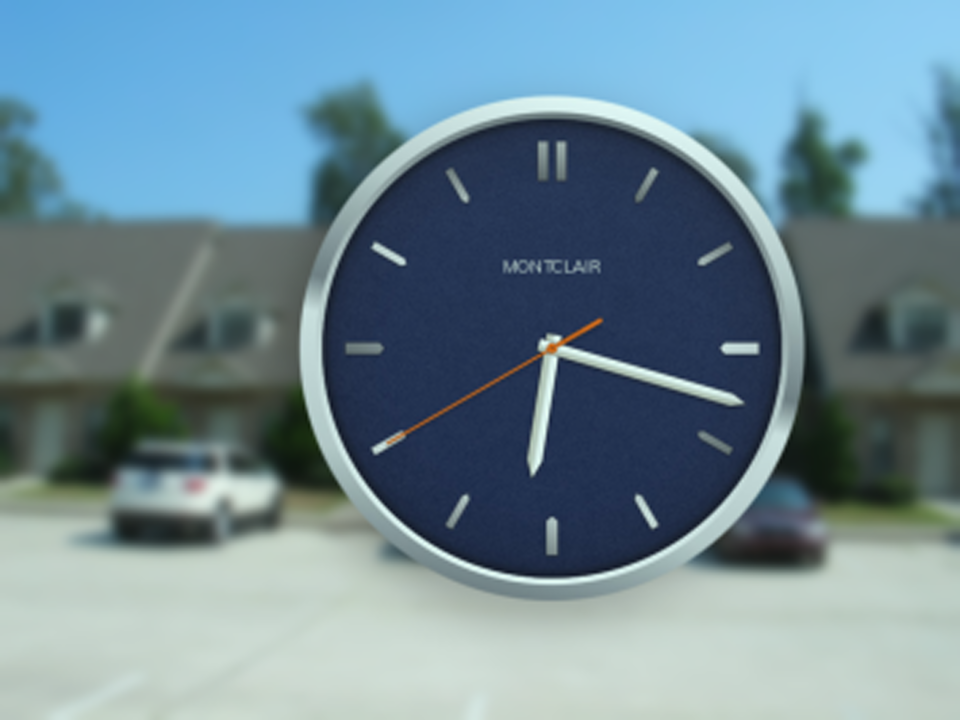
6.17.40
